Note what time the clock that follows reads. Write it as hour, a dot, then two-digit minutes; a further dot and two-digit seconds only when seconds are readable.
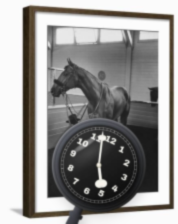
4.57
